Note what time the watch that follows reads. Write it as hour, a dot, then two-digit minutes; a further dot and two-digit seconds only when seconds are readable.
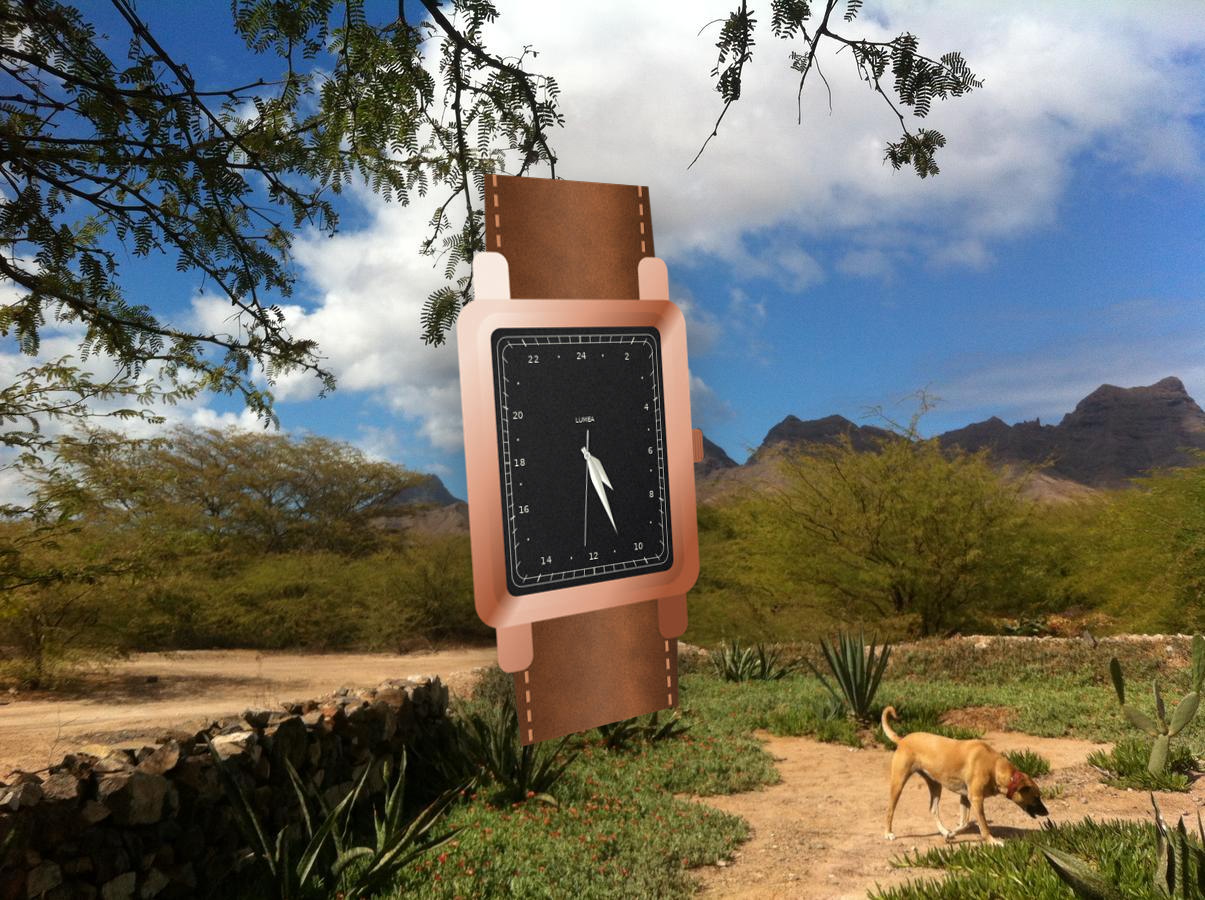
9.26.31
